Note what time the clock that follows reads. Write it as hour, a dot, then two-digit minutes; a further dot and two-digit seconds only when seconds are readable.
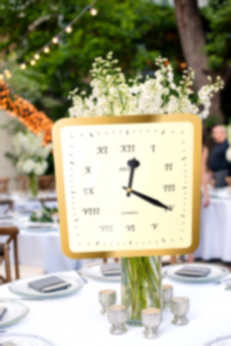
12.20
